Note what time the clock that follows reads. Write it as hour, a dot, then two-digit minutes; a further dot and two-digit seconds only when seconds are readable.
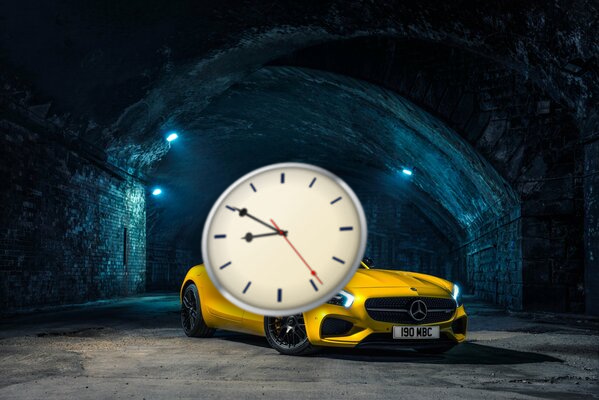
8.50.24
